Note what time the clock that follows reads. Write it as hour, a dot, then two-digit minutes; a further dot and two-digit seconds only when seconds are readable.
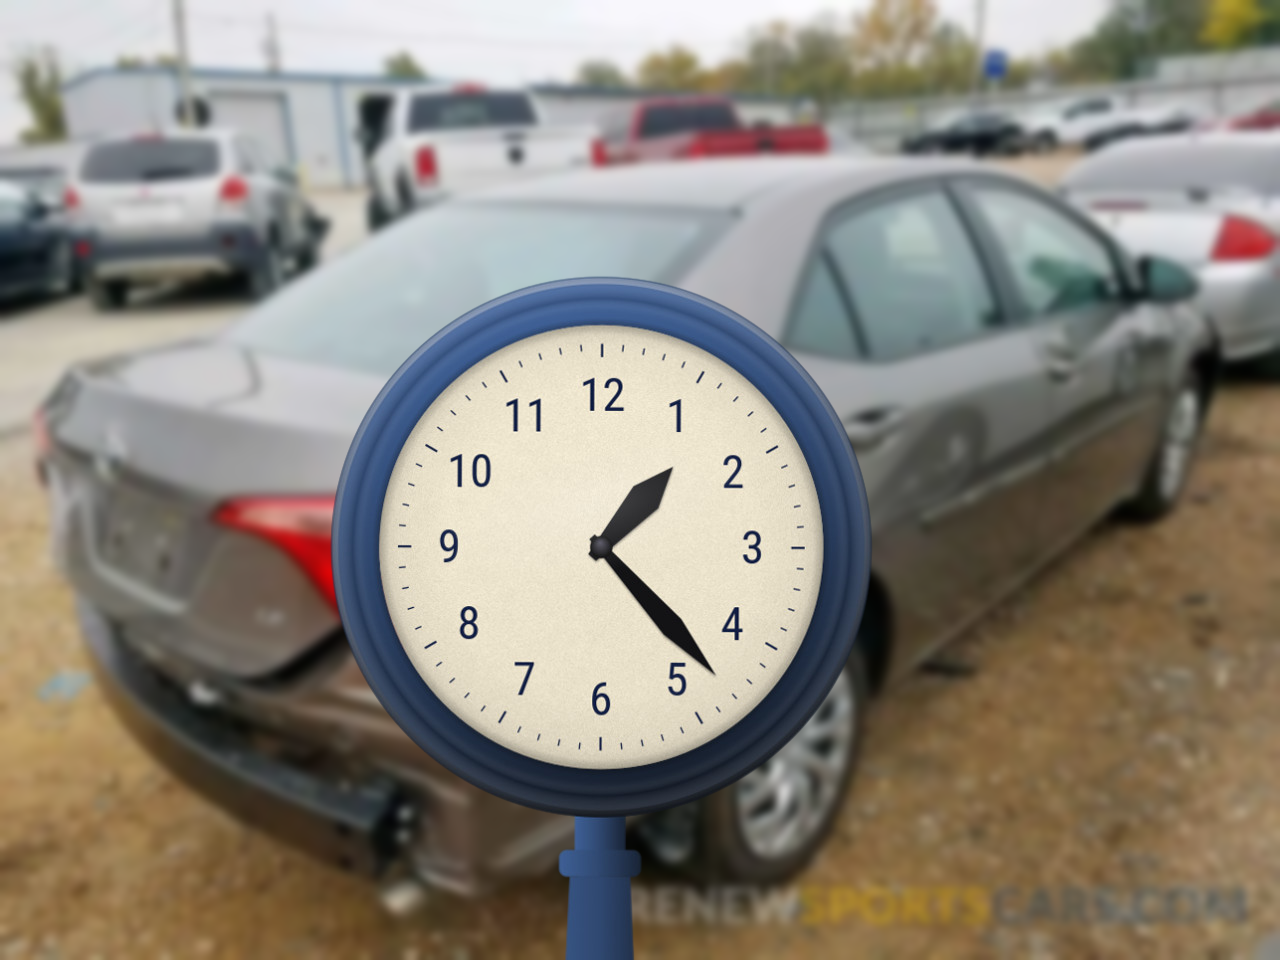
1.23
